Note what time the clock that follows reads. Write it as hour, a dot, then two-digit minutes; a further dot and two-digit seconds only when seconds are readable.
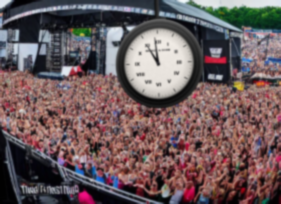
10.59
